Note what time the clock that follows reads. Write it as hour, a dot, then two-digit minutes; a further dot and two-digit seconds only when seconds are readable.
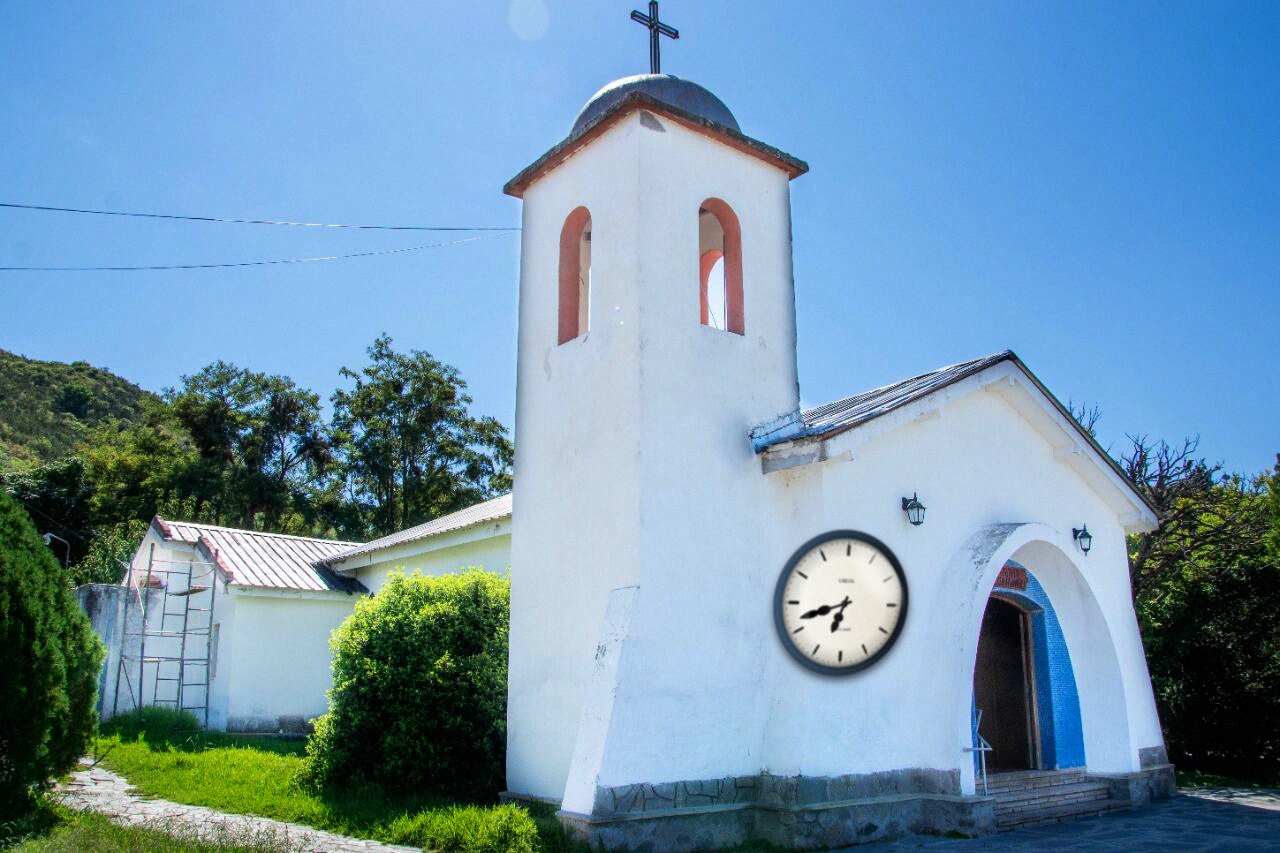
6.42
